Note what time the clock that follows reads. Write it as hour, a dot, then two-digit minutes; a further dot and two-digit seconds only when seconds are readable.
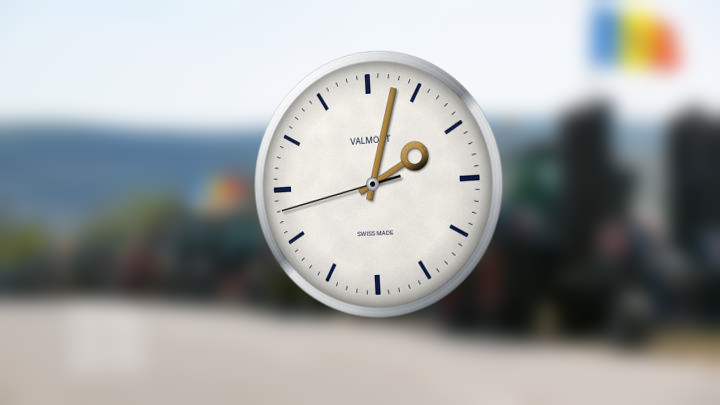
2.02.43
